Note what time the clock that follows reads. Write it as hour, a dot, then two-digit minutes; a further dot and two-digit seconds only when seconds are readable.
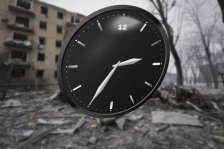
2.35
